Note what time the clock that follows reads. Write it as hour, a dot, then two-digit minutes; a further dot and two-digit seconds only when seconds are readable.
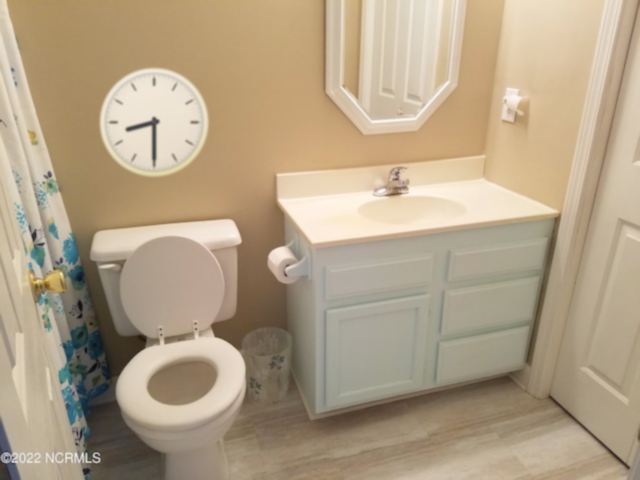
8.30
